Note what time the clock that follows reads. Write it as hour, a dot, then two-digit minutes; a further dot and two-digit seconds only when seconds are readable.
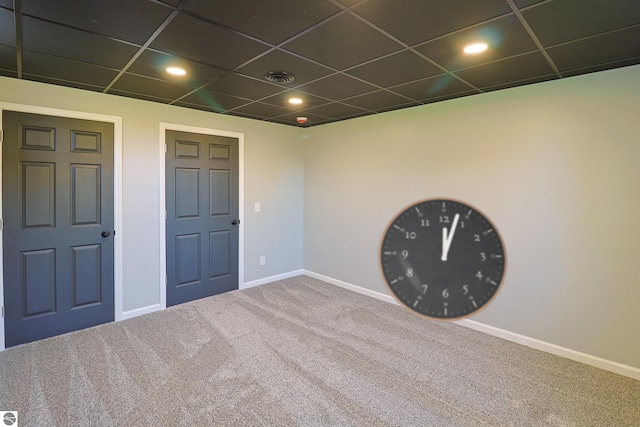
12.03
